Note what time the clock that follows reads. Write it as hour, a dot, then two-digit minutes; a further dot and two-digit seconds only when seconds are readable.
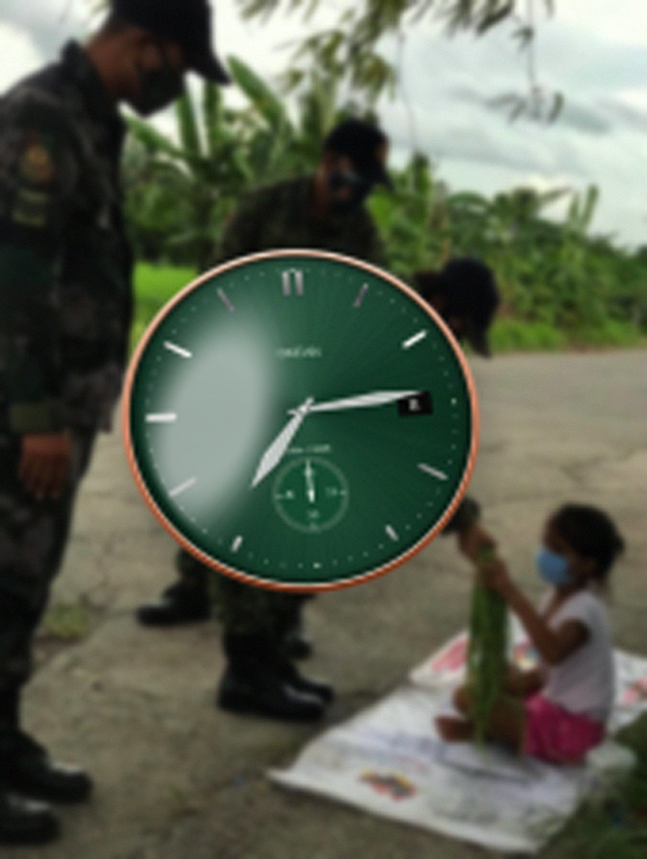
7.14
